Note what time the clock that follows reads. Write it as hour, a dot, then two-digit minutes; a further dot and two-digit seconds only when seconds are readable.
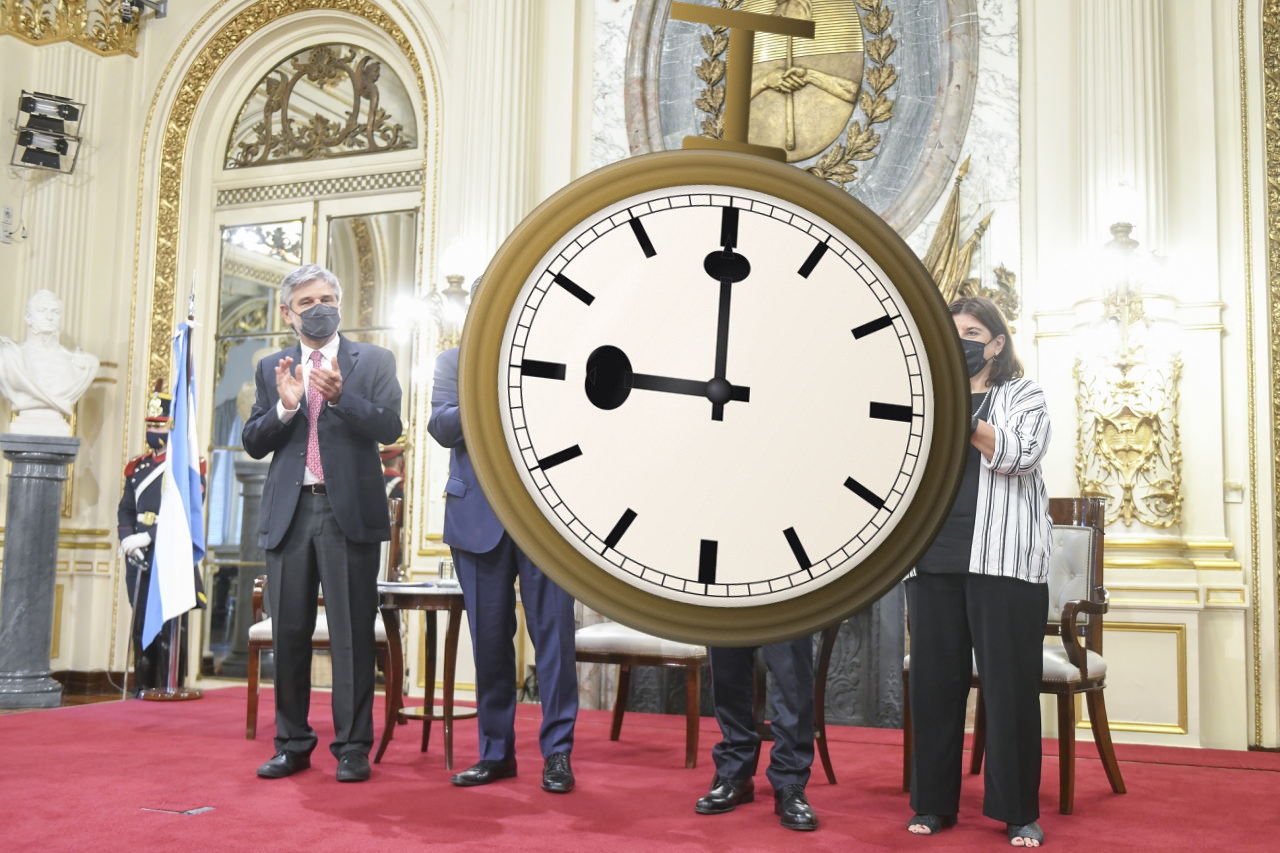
9.00
